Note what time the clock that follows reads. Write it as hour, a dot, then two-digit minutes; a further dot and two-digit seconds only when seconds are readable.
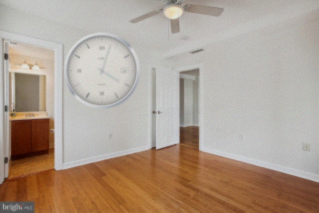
4.03
